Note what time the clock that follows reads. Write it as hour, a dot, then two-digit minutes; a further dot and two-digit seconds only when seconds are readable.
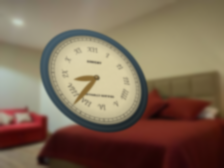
8.37
